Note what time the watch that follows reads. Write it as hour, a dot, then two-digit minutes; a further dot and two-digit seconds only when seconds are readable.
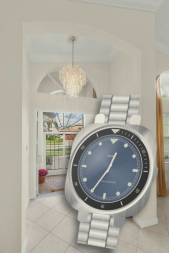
12.35
